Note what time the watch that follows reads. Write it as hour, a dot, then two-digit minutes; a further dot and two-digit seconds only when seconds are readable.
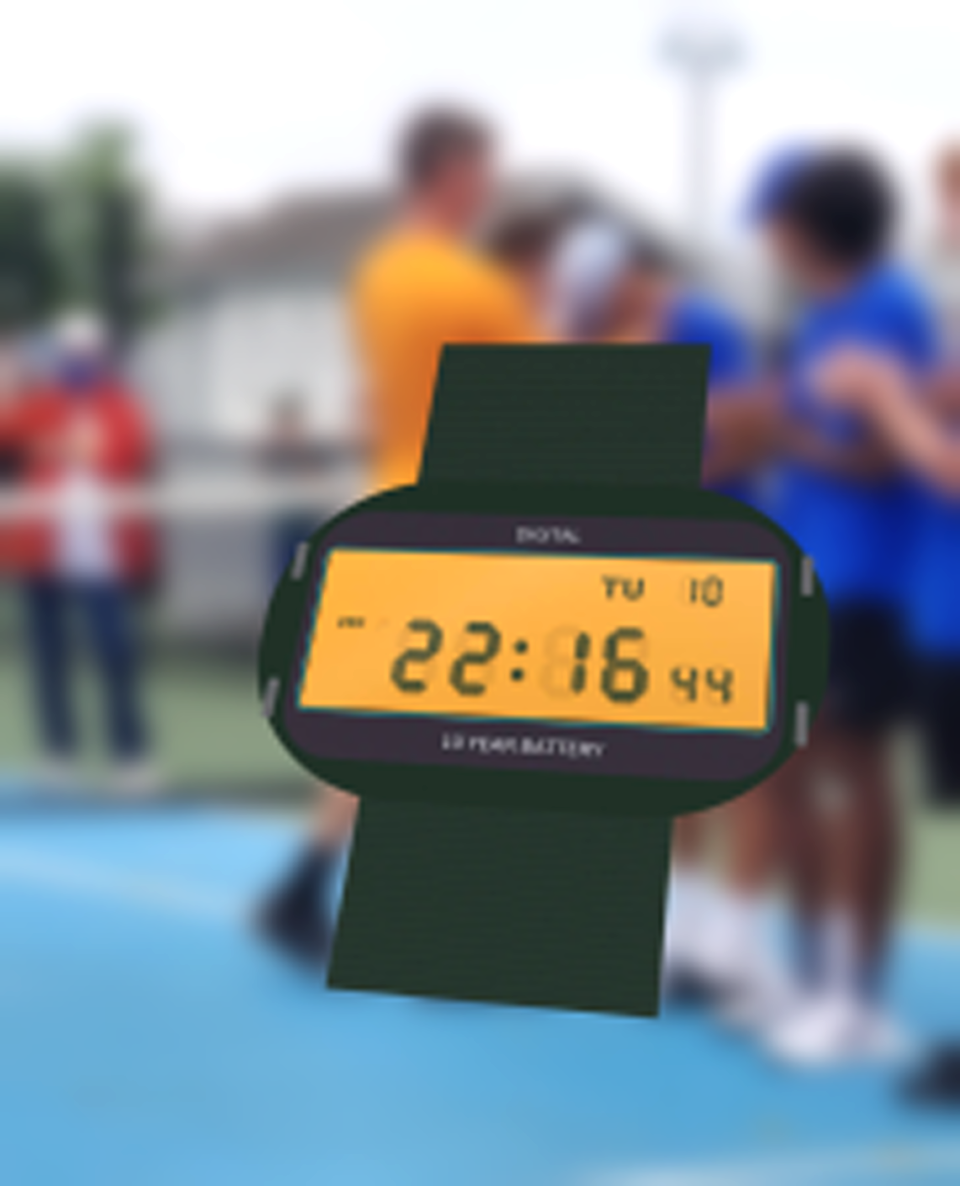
22.16.44
